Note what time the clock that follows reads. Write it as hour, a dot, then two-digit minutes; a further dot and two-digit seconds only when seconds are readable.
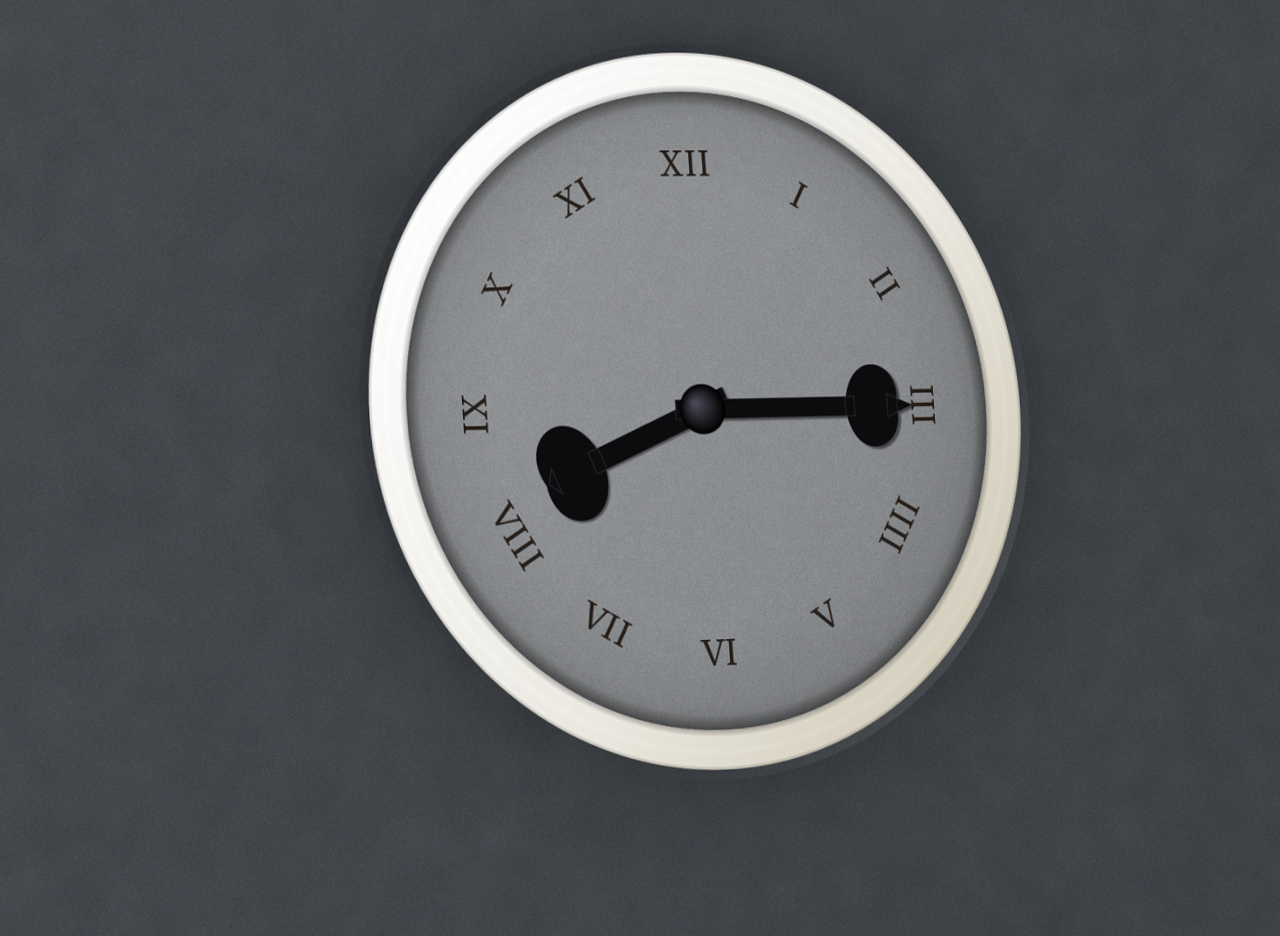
8.15
